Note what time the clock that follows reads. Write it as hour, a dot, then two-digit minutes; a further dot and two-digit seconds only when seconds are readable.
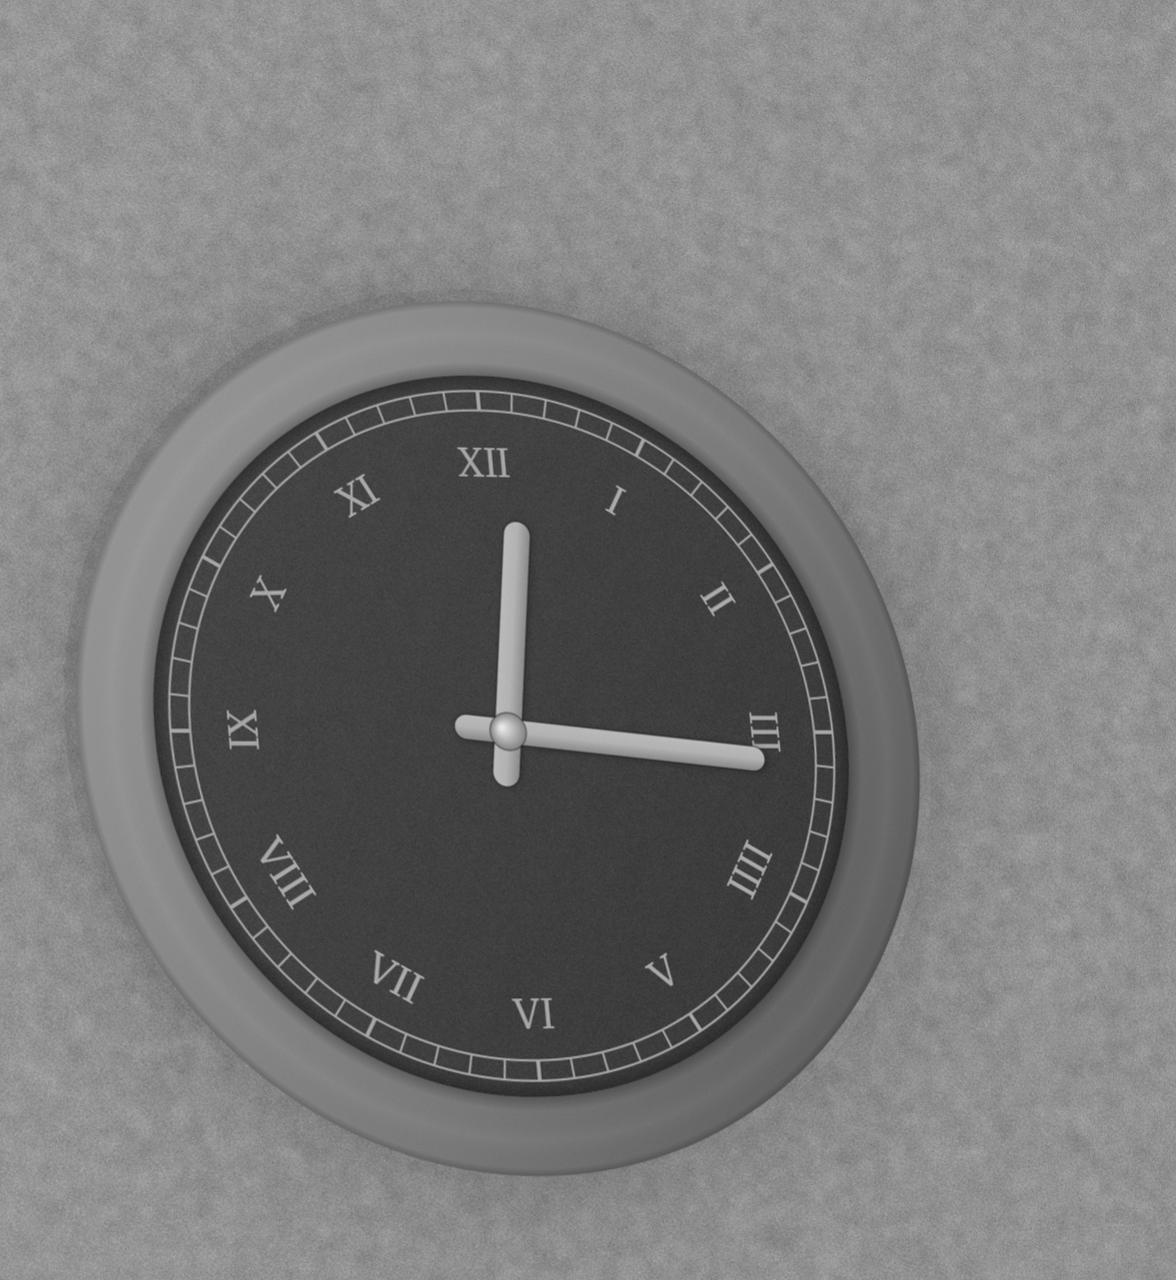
12.16
